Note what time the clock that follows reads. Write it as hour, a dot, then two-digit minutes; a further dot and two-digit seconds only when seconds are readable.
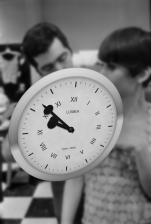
9.52
